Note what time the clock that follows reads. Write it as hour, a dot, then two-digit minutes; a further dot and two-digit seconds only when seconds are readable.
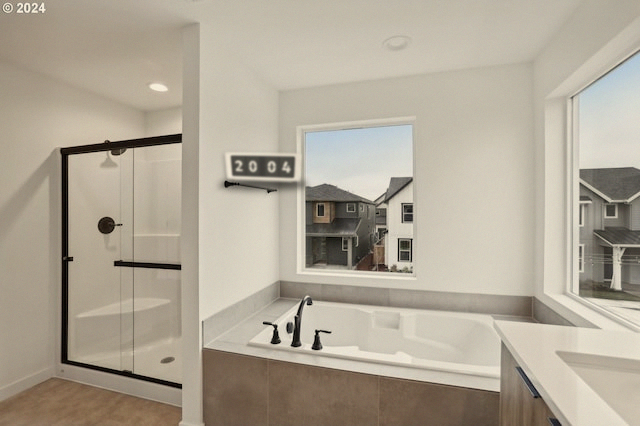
20.04
